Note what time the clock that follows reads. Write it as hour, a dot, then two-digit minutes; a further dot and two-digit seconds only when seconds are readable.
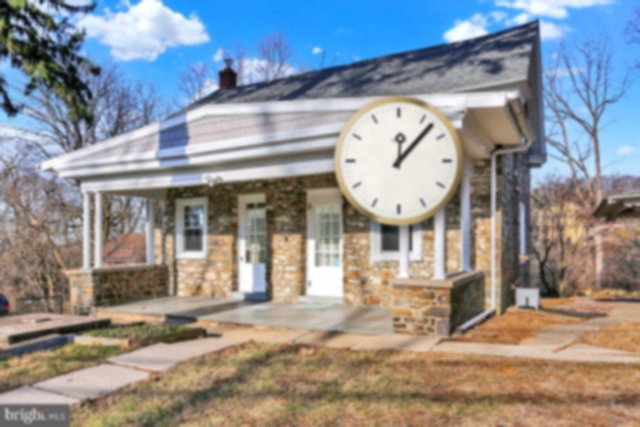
12.07
